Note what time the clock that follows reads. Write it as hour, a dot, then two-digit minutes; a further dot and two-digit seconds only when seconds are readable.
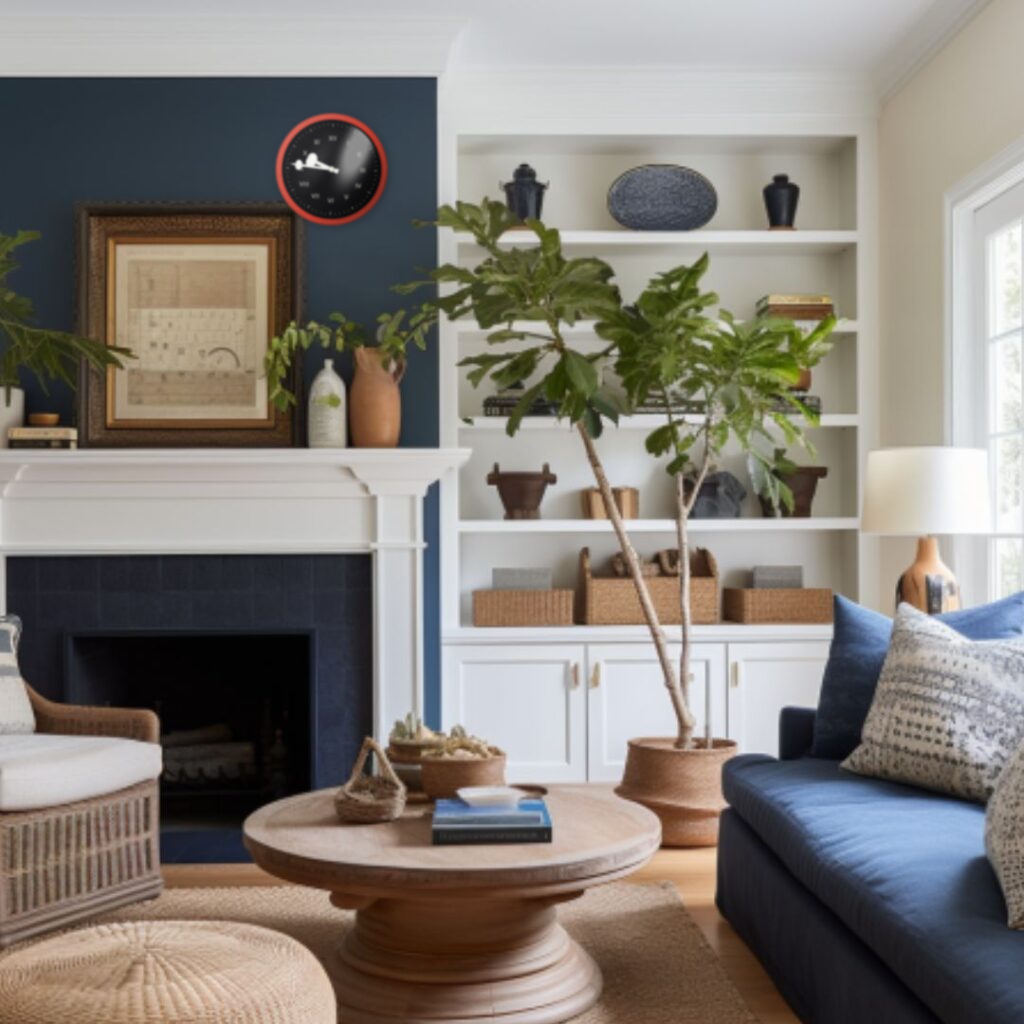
9.46
